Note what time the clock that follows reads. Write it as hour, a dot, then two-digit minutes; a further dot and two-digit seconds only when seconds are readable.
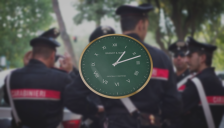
1.12
